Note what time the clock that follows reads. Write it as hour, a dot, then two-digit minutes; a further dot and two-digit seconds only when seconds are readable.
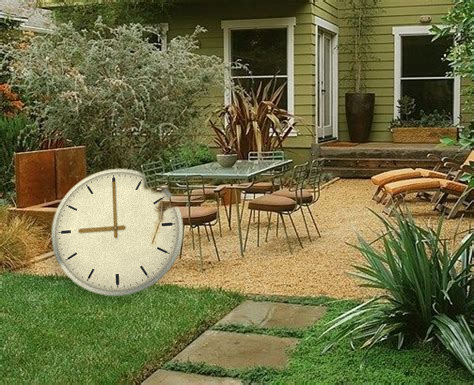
9.00
